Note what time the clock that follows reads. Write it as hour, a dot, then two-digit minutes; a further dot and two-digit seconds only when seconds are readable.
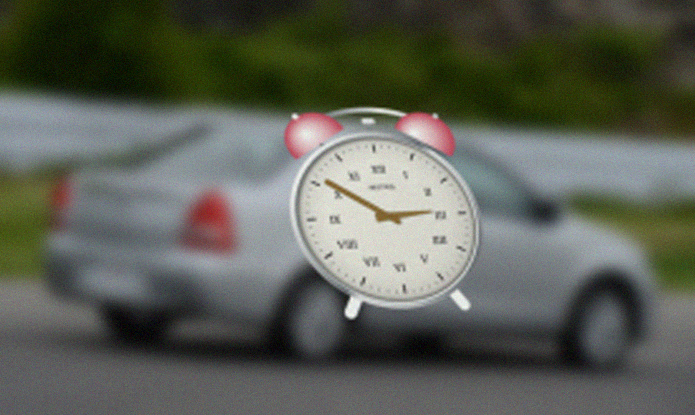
2.51
